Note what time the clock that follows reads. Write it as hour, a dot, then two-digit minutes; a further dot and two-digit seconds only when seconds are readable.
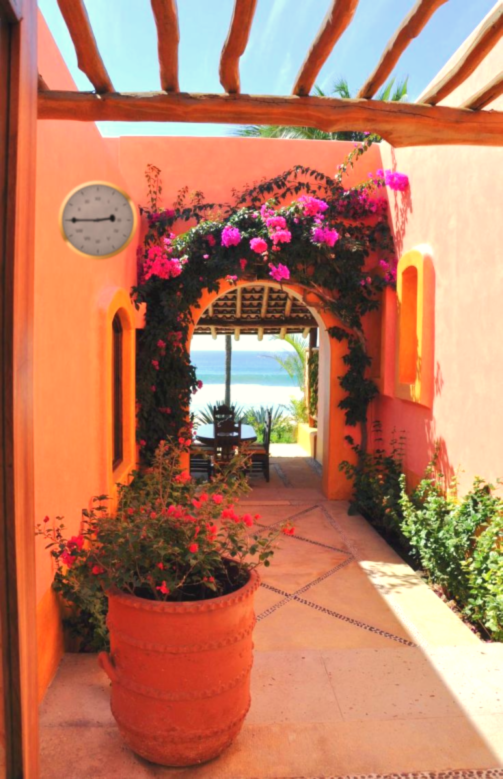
2.45
